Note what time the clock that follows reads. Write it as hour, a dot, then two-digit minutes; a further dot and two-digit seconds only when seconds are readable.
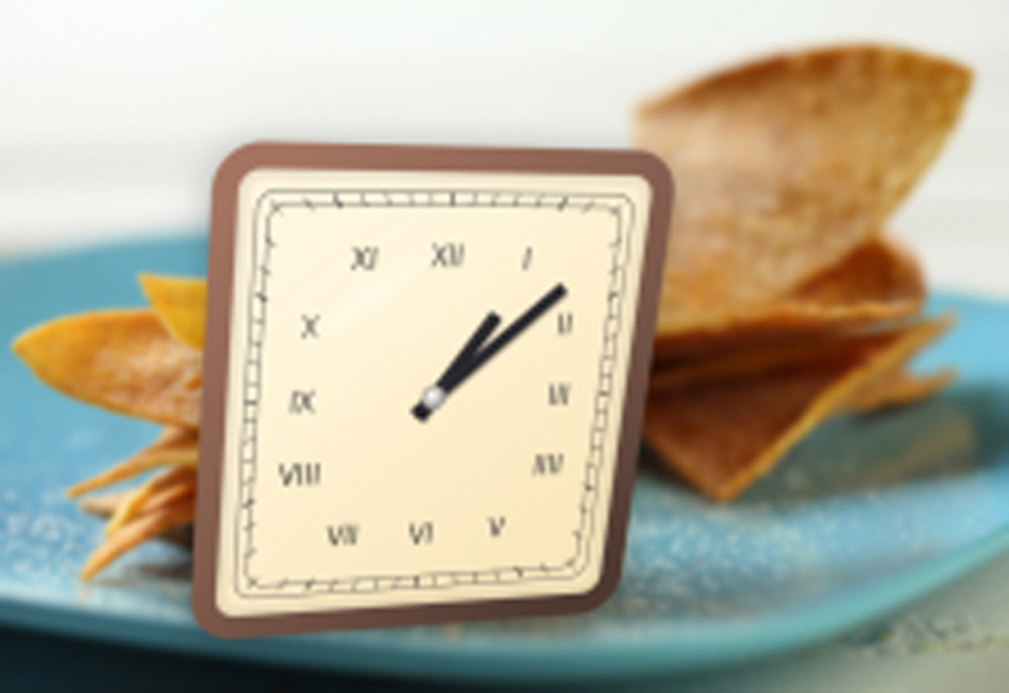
1.08
